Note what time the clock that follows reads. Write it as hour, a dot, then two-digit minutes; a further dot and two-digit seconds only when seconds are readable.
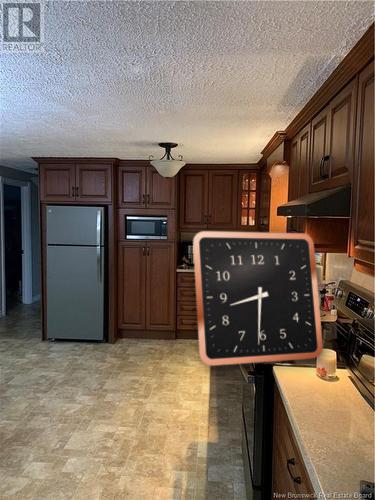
8.31
